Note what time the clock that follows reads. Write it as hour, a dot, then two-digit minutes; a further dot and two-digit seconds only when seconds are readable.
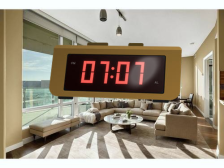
7.07
